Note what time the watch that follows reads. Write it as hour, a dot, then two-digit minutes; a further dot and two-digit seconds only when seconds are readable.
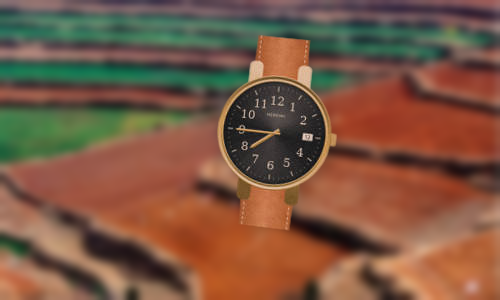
7.45
